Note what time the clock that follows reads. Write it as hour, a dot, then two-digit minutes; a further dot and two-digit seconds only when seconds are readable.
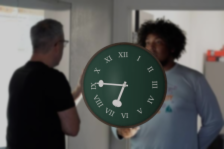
6.46
